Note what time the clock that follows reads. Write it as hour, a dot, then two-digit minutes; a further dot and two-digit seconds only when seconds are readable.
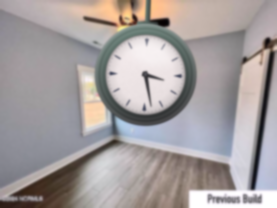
3.28
